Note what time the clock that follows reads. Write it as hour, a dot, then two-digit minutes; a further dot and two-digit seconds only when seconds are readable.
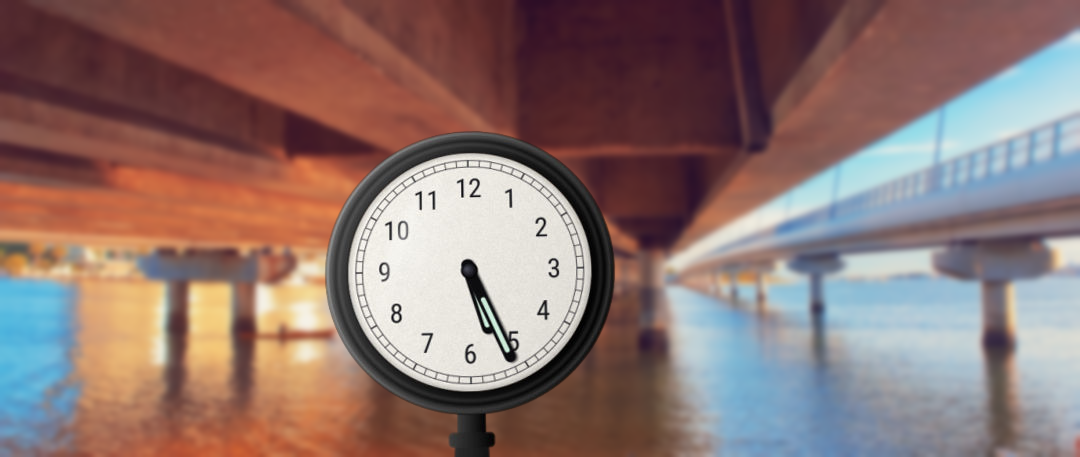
5.26
